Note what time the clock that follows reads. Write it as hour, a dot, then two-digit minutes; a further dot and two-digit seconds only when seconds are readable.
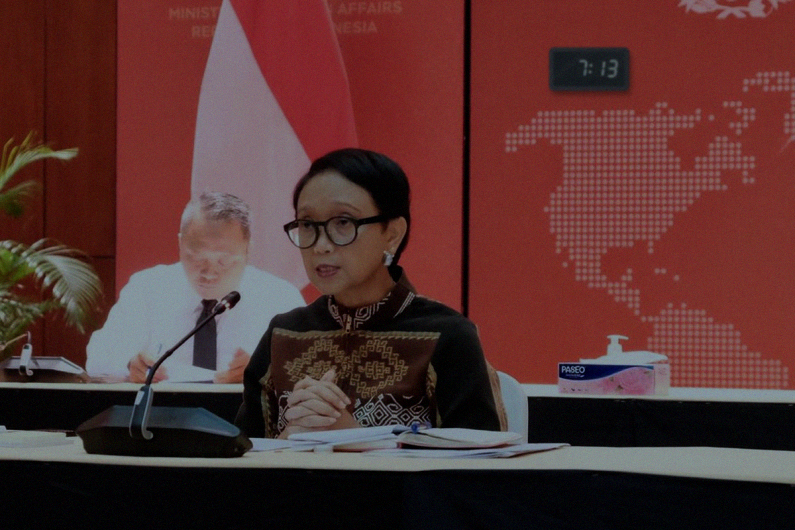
7.13
